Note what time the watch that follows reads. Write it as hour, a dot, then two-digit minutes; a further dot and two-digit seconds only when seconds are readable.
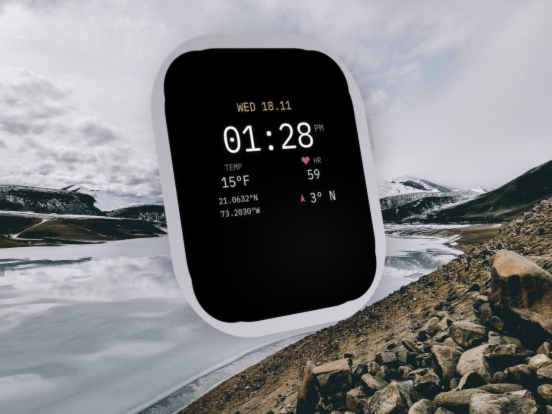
1.28
